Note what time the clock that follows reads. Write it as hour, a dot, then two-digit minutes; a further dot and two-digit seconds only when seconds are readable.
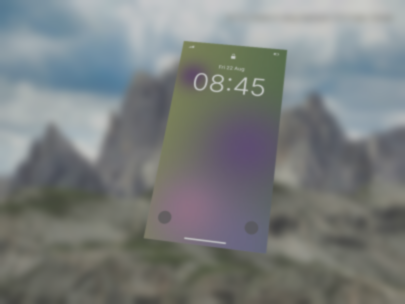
8.45
